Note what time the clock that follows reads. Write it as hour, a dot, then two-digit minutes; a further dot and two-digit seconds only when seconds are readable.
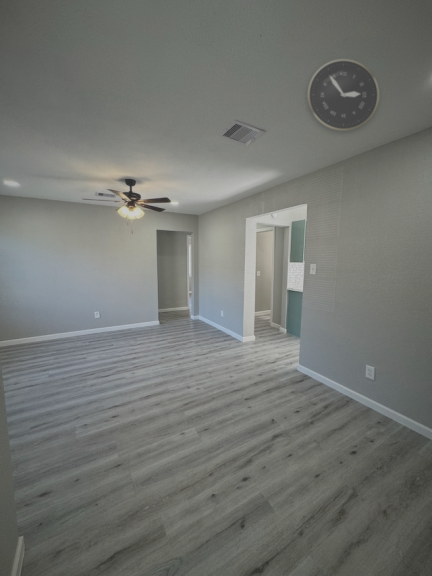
2.54
